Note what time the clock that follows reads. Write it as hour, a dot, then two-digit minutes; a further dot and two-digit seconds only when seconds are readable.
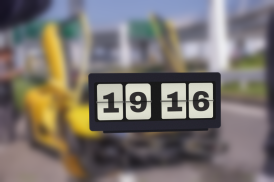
19.16
